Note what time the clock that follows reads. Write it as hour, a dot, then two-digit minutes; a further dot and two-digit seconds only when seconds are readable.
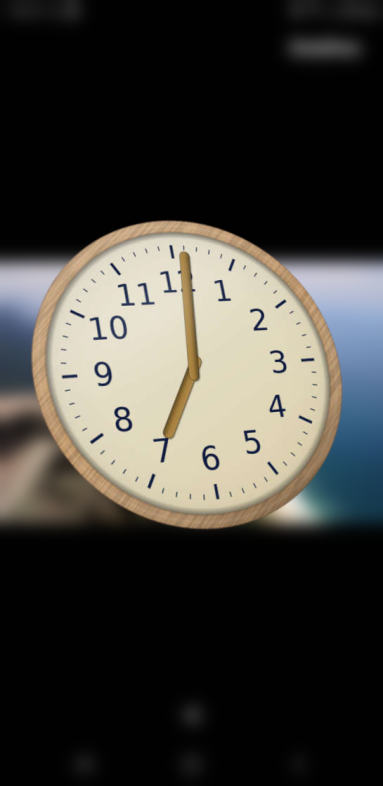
7.01
